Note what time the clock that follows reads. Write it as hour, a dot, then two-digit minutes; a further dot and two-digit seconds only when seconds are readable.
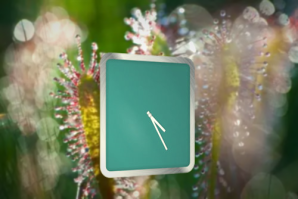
4.25
